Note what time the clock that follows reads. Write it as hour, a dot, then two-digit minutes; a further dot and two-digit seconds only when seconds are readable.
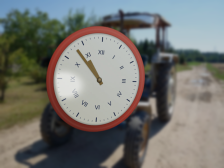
10.53
